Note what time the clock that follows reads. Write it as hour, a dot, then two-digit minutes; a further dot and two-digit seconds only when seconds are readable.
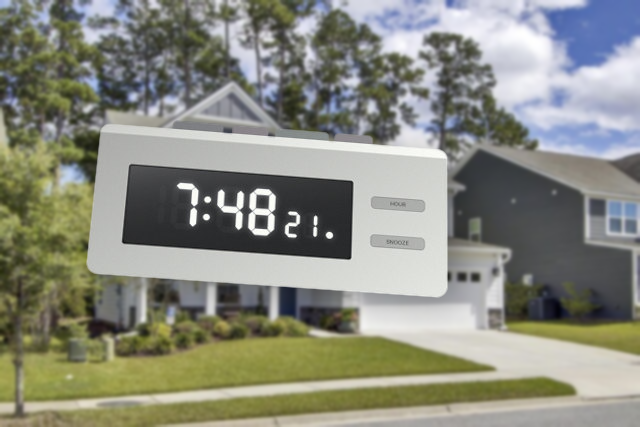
7.48.21
